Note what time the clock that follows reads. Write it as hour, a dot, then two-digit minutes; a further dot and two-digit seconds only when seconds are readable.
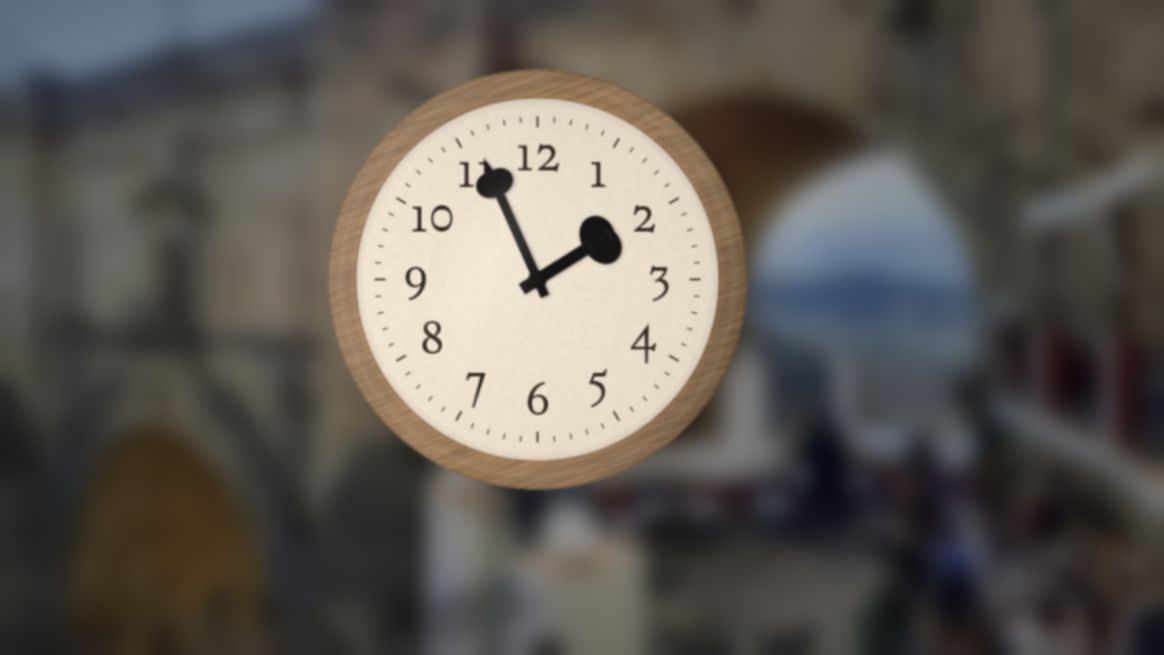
1.56
